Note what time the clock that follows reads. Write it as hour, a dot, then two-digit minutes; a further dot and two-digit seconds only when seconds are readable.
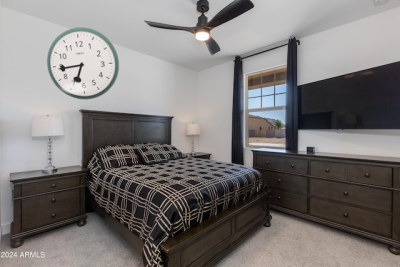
6.44
